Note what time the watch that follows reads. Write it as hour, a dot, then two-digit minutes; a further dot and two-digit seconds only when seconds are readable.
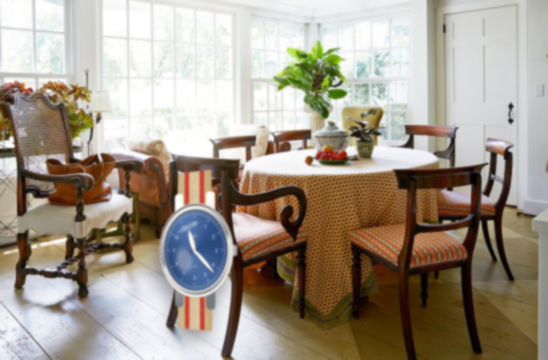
11.22
